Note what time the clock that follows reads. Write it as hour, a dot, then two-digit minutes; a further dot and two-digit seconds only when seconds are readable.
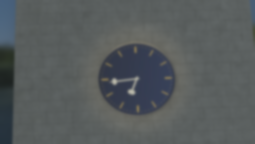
6.44
